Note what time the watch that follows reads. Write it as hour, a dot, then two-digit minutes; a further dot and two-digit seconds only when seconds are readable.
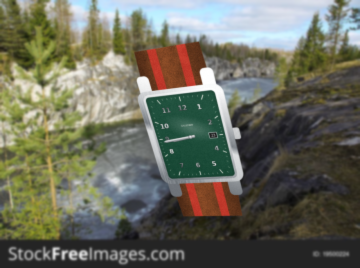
8.44
